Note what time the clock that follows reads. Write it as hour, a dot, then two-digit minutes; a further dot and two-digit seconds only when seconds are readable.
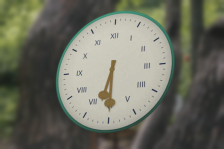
6.30
